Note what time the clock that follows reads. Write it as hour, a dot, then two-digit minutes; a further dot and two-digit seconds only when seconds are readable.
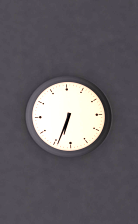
6.34
